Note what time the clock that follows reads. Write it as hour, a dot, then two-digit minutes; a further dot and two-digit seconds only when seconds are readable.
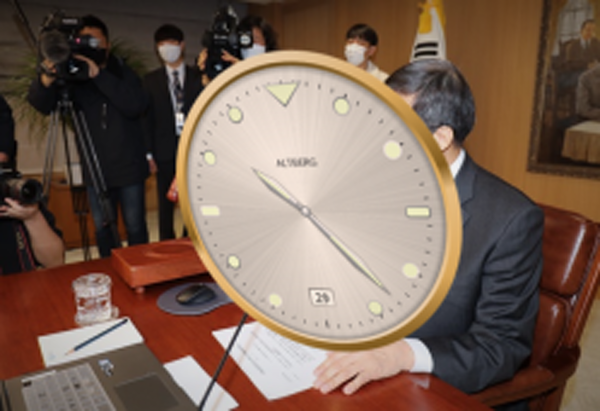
10.23
